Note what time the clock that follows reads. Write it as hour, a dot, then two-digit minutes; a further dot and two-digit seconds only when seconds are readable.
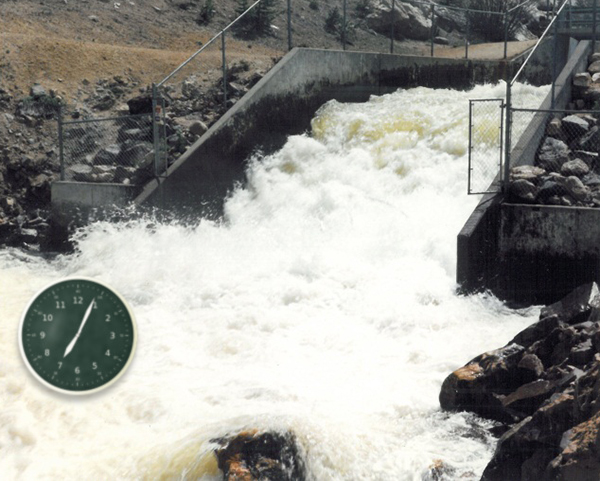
7.04
